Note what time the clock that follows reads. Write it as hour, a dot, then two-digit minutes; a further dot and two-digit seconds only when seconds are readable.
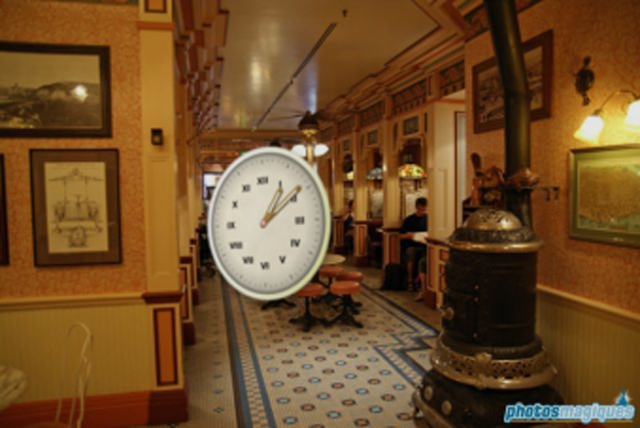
1.09
